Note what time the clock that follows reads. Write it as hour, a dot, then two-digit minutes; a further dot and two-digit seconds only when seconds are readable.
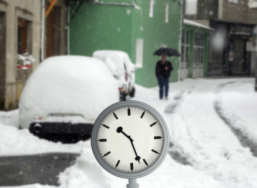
10.27
